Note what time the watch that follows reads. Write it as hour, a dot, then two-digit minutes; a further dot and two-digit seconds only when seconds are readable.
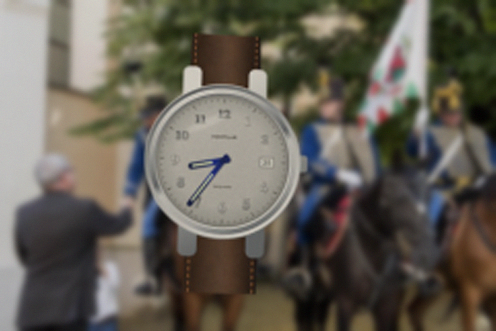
8.36
